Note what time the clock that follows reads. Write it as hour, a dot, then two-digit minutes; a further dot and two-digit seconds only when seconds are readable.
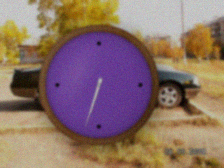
6.33
